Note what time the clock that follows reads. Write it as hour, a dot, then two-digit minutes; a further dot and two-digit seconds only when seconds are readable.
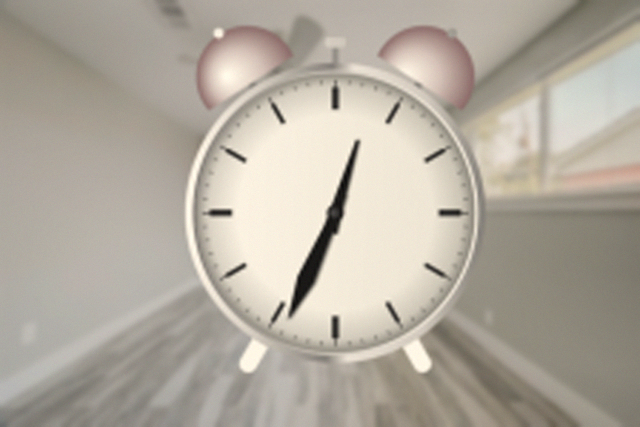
12.34
